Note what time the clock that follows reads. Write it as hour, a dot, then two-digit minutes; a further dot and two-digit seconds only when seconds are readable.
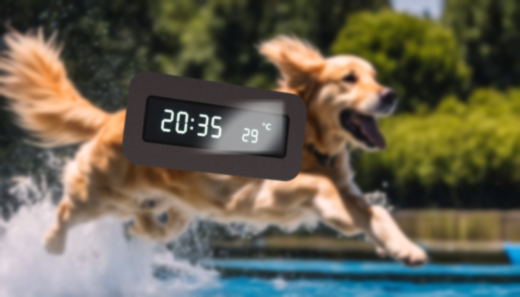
20.35
